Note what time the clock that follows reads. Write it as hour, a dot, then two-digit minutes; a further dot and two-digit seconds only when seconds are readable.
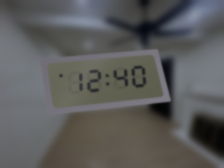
12.40
